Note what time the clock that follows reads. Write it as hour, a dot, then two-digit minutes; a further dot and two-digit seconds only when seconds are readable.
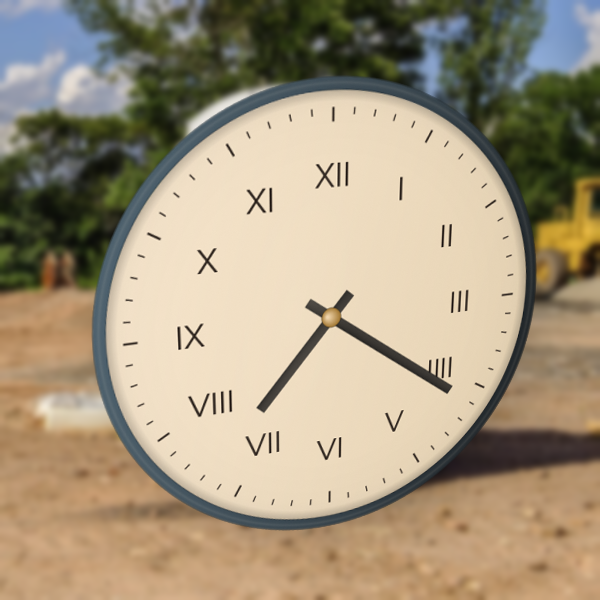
7.21
